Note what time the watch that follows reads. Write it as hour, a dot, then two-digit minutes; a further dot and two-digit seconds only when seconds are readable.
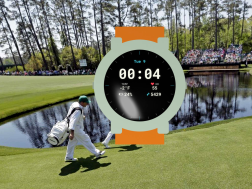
0.04
